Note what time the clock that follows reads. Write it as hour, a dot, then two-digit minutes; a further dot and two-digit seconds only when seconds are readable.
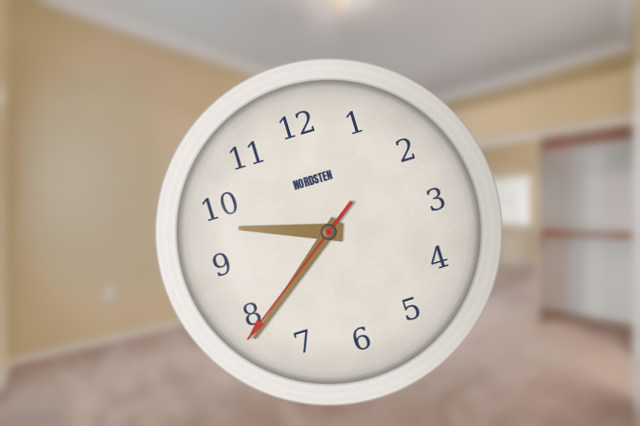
9.38.39
